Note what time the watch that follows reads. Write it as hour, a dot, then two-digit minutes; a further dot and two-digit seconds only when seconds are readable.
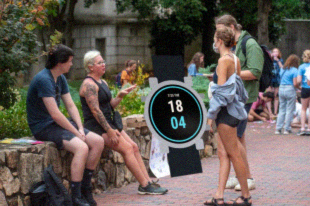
18.04
